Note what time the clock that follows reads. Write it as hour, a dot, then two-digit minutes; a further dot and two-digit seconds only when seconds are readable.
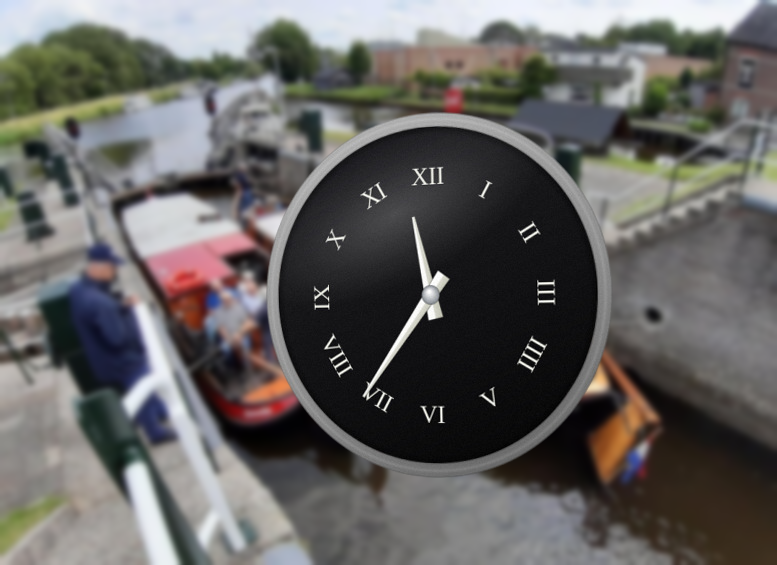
11.36
